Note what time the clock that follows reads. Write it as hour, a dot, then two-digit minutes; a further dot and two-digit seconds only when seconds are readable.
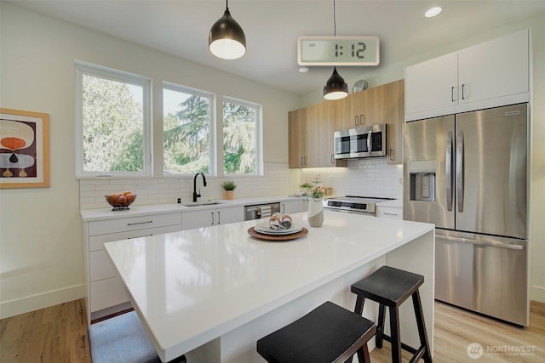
1.12
